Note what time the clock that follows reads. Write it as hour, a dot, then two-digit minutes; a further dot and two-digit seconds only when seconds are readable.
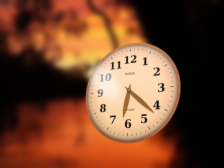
6.22
